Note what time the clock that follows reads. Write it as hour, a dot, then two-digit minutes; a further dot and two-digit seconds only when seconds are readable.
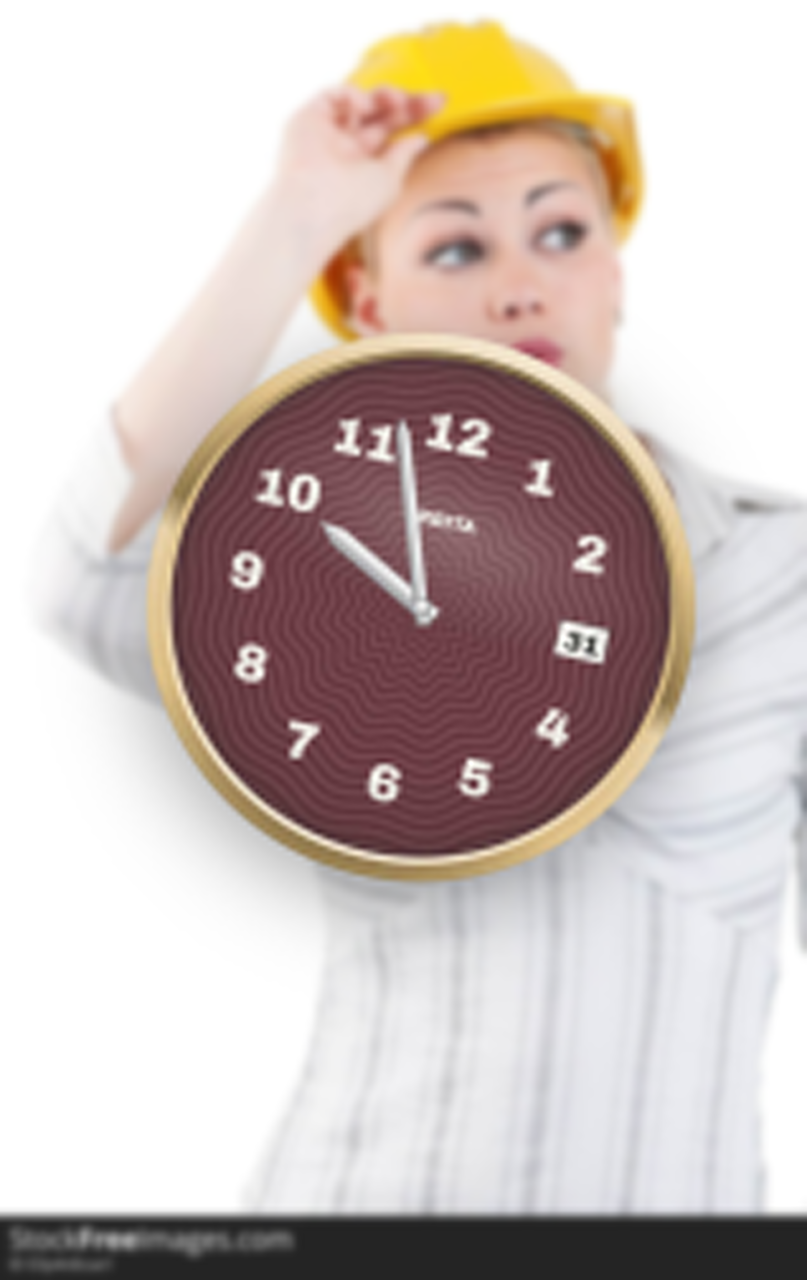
9.57
